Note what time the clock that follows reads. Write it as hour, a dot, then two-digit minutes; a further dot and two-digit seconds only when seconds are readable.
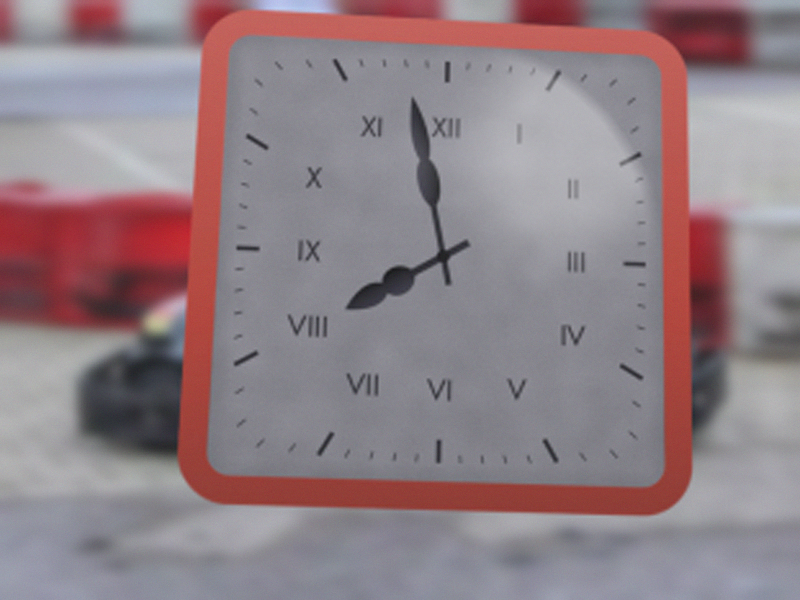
7.58
